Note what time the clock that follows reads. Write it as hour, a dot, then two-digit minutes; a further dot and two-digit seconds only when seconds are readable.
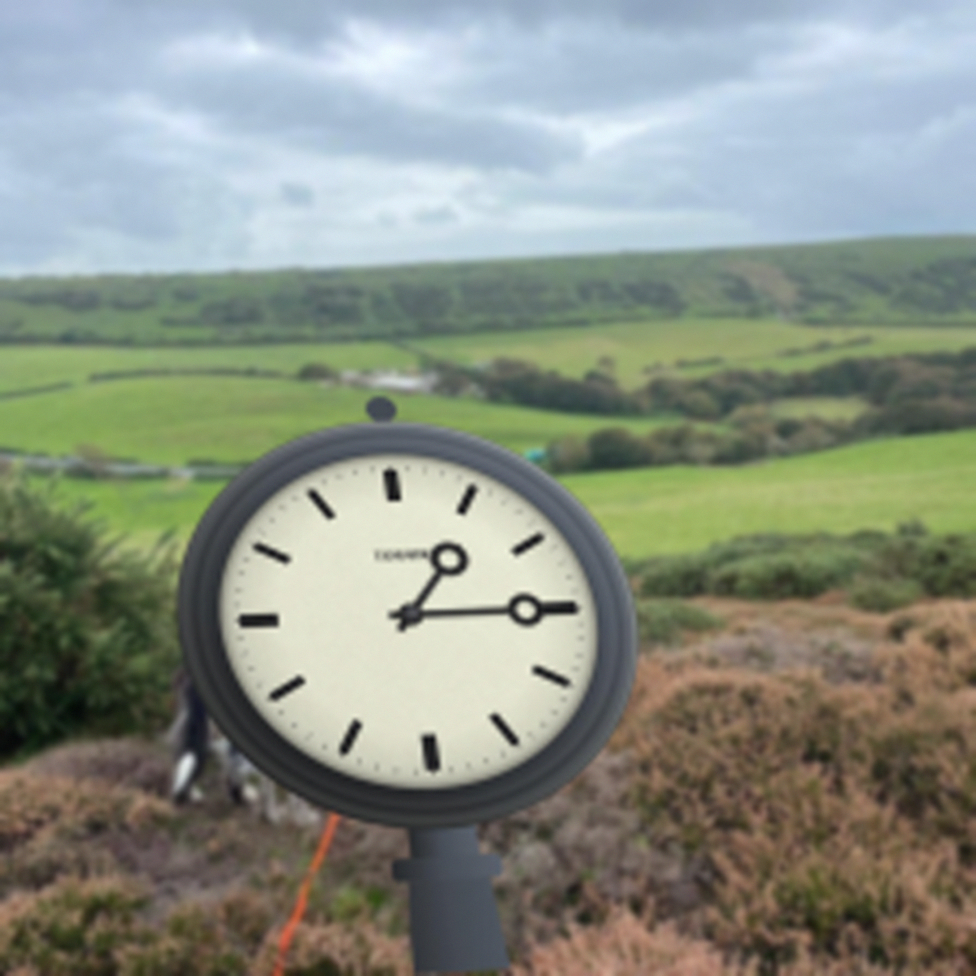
1.15
